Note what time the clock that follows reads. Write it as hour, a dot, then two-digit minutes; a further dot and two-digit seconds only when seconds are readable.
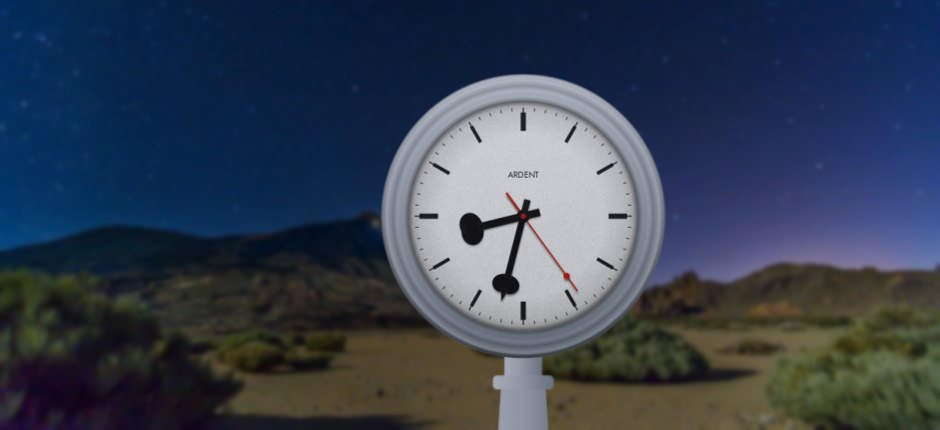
8.32.24
